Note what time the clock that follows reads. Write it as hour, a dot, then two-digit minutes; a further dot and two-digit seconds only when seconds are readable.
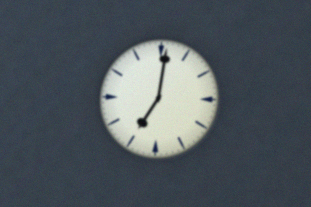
7.01
